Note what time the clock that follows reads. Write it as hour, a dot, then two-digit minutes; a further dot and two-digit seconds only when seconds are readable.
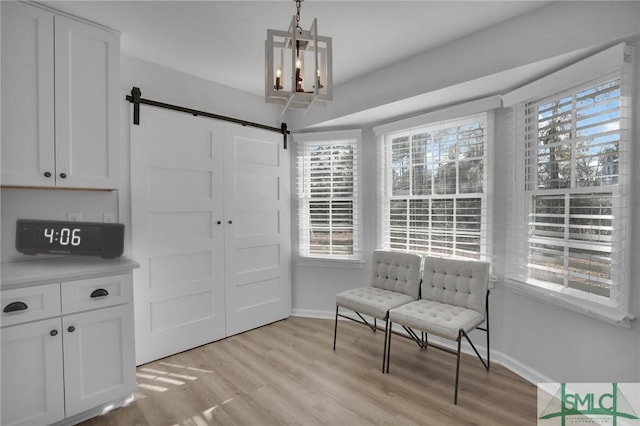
4.06
